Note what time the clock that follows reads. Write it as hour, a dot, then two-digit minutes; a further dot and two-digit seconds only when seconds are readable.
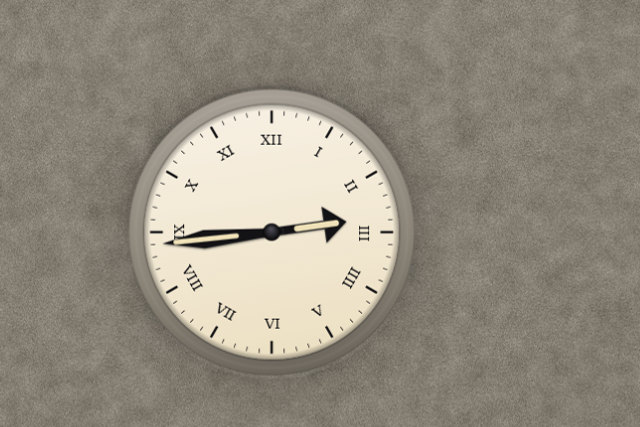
2.44
